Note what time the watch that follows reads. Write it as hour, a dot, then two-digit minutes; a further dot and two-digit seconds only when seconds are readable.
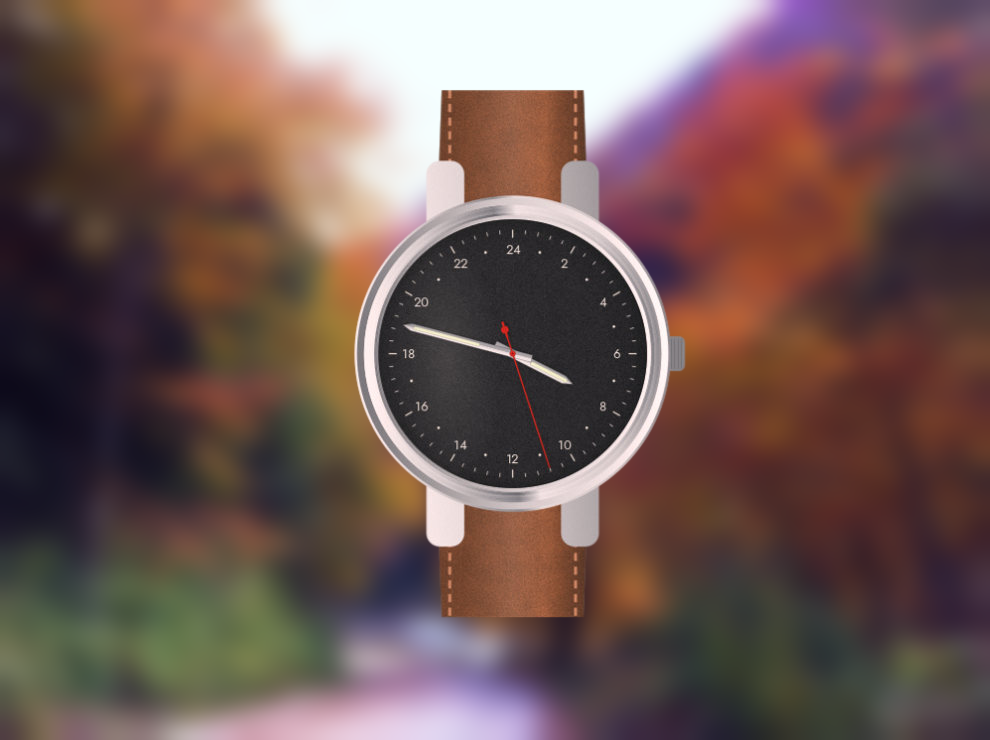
7.47.27
